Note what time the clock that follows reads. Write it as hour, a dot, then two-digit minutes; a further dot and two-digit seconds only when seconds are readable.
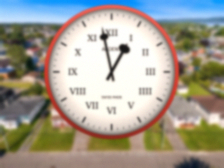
12.58
